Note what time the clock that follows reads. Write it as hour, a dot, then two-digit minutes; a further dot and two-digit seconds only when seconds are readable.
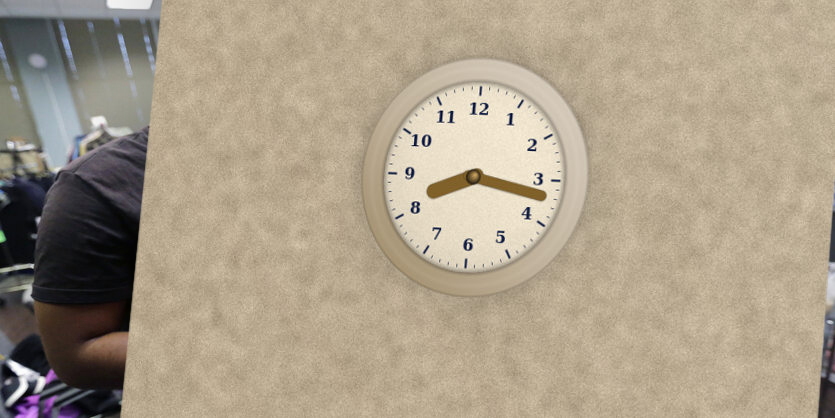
8.17
